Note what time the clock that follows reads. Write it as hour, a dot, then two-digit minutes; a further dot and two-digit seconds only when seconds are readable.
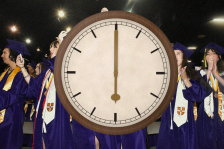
6.00
